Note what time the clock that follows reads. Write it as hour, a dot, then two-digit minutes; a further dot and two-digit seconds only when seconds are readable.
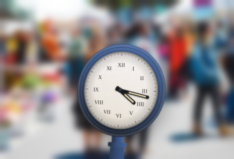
4.17
